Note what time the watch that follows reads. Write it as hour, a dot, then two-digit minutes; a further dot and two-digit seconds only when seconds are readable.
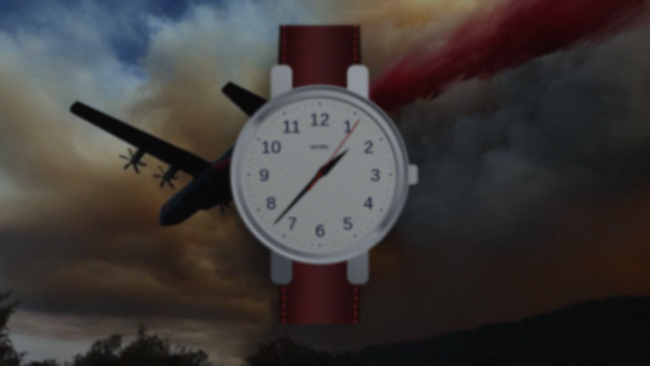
1.37.06
